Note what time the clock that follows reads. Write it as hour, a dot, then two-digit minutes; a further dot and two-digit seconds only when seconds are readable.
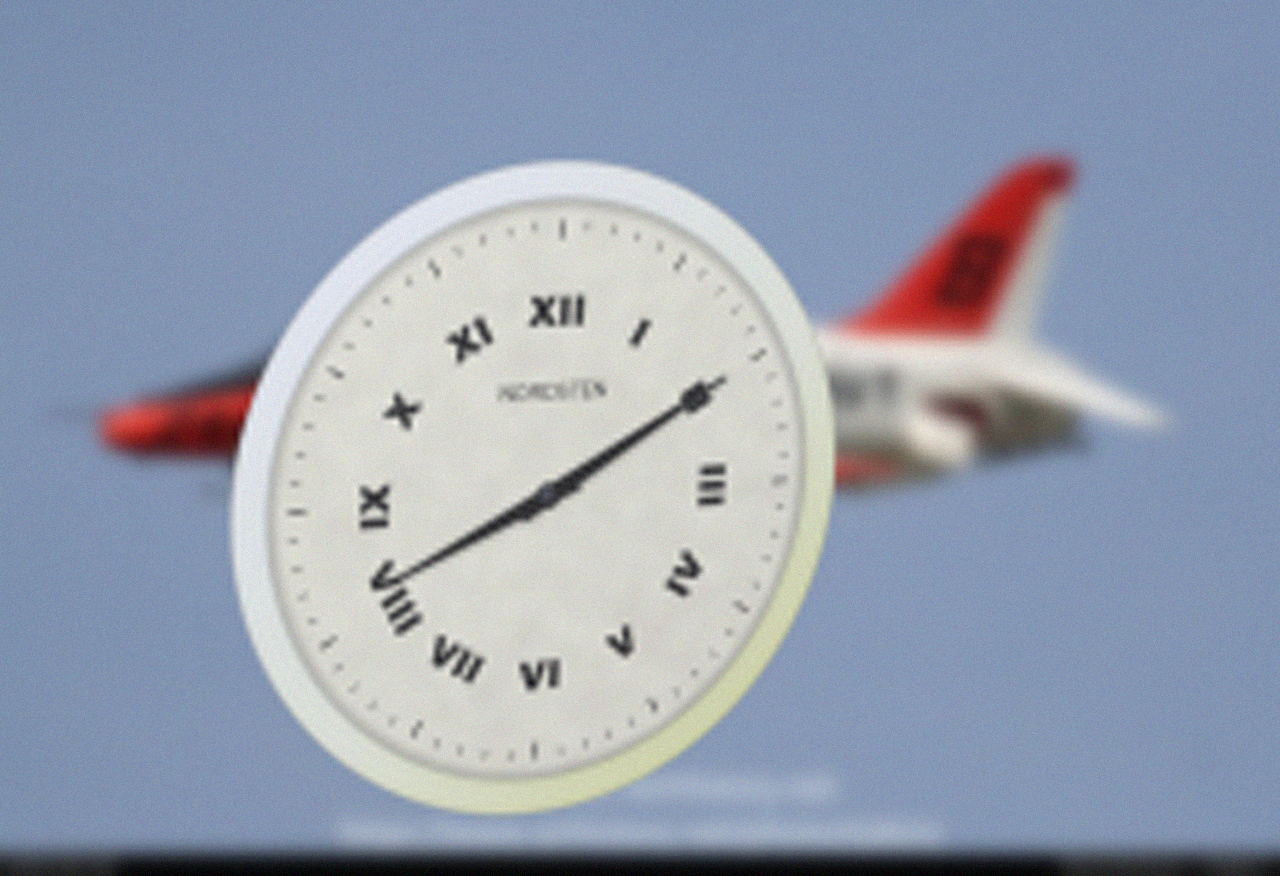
8.10
